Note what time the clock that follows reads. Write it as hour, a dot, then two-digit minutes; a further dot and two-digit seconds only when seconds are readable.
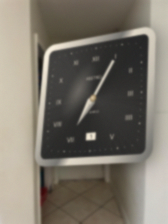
7.05
